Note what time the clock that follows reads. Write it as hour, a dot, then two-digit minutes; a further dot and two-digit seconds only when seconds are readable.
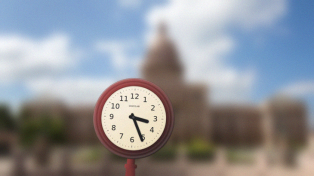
3.26
